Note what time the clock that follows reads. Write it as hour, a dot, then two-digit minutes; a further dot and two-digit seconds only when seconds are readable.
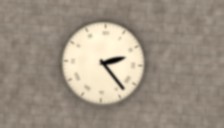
2.23
